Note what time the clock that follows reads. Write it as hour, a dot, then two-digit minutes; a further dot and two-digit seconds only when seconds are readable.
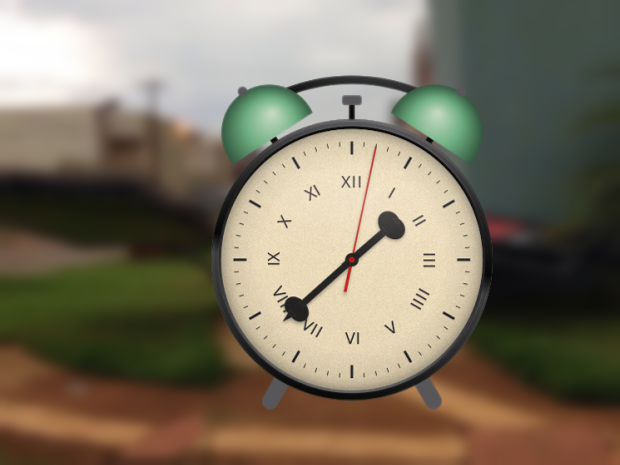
1.38.02
